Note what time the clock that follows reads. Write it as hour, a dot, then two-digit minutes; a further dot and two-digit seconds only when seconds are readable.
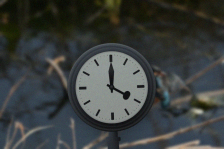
4.00
